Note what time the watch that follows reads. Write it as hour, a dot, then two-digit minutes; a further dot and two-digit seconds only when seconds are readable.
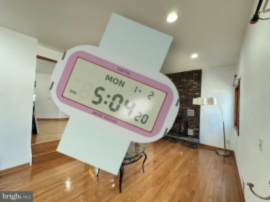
5.04.20
